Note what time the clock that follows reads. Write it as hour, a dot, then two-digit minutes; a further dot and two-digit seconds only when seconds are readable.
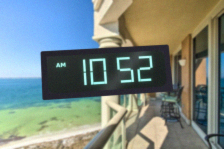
10.52
